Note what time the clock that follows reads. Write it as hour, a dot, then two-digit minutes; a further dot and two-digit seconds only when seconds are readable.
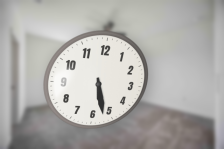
5.27
